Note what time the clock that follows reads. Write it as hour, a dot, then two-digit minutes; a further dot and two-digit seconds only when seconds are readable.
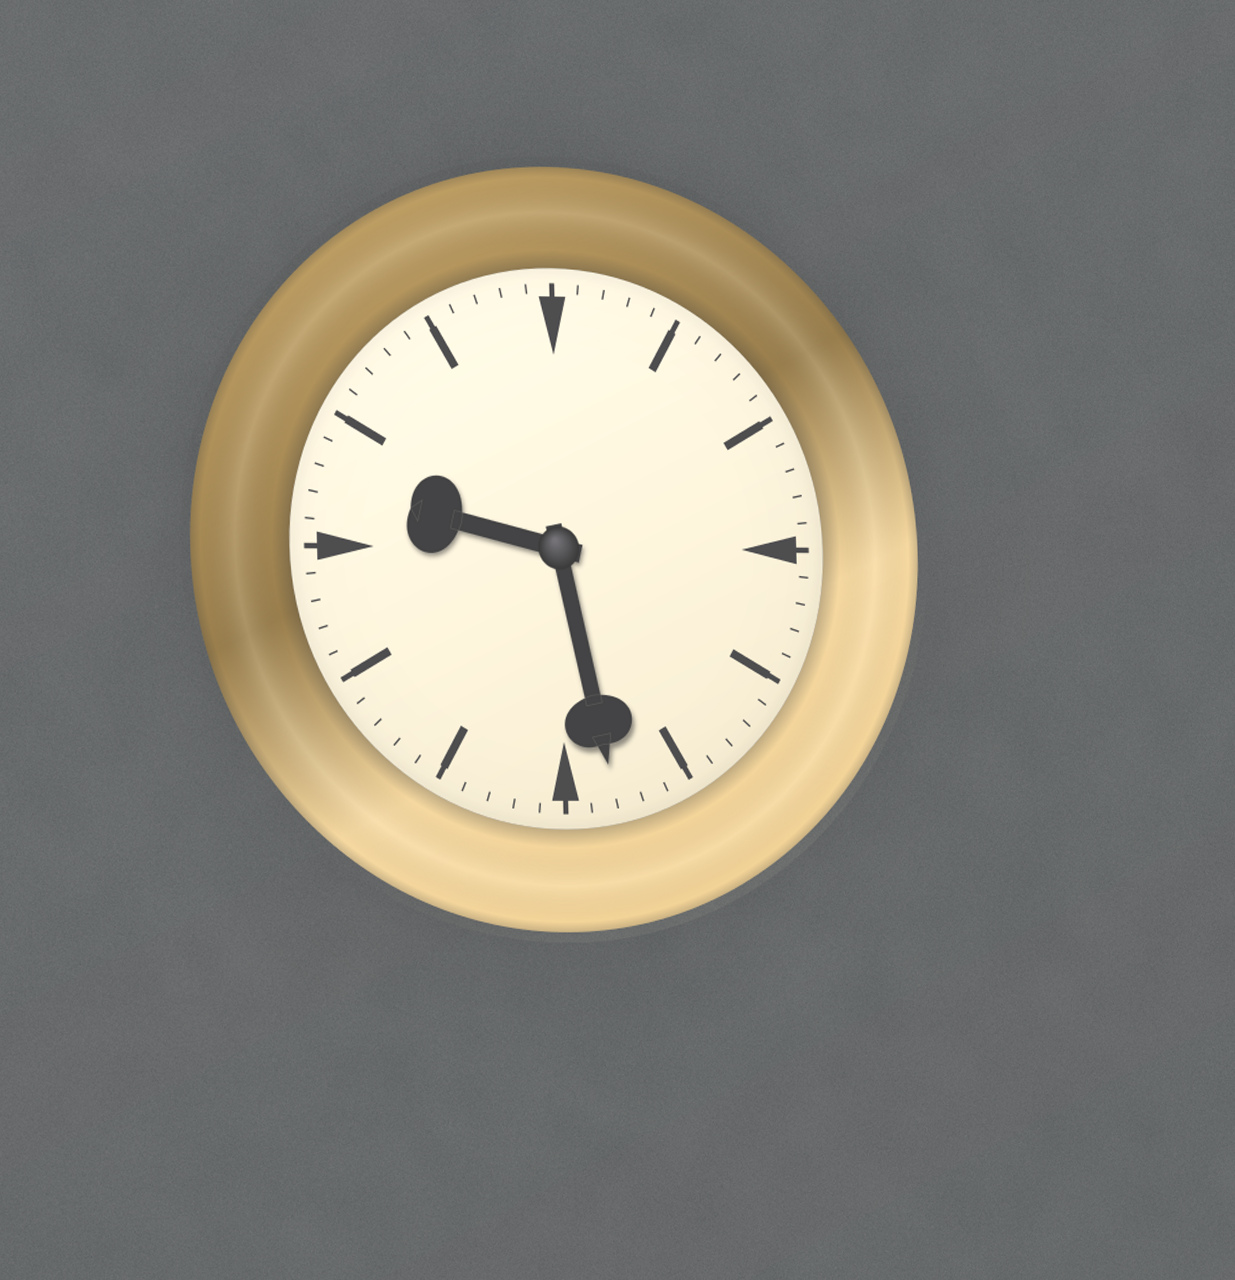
9.28
